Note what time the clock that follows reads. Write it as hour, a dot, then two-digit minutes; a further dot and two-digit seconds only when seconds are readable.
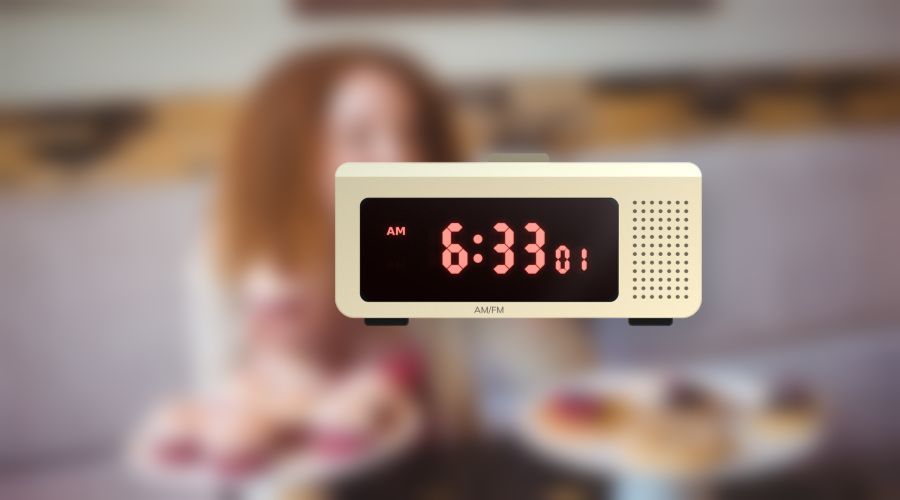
6.33.01
